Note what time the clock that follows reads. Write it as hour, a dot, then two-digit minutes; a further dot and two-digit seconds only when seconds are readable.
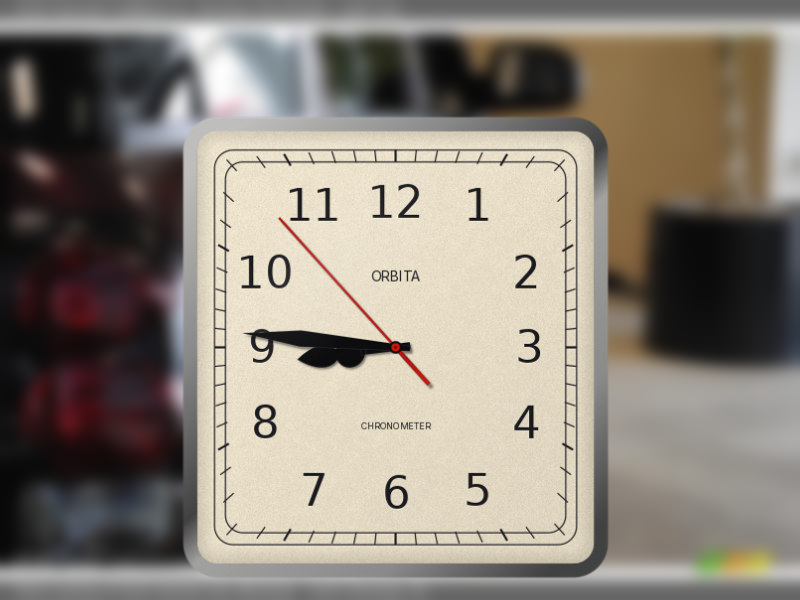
8.45.53
